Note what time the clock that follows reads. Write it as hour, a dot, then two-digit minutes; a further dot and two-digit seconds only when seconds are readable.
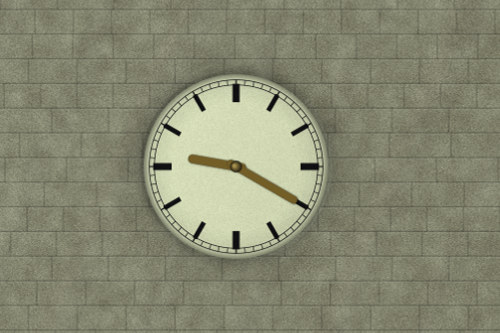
9.20
